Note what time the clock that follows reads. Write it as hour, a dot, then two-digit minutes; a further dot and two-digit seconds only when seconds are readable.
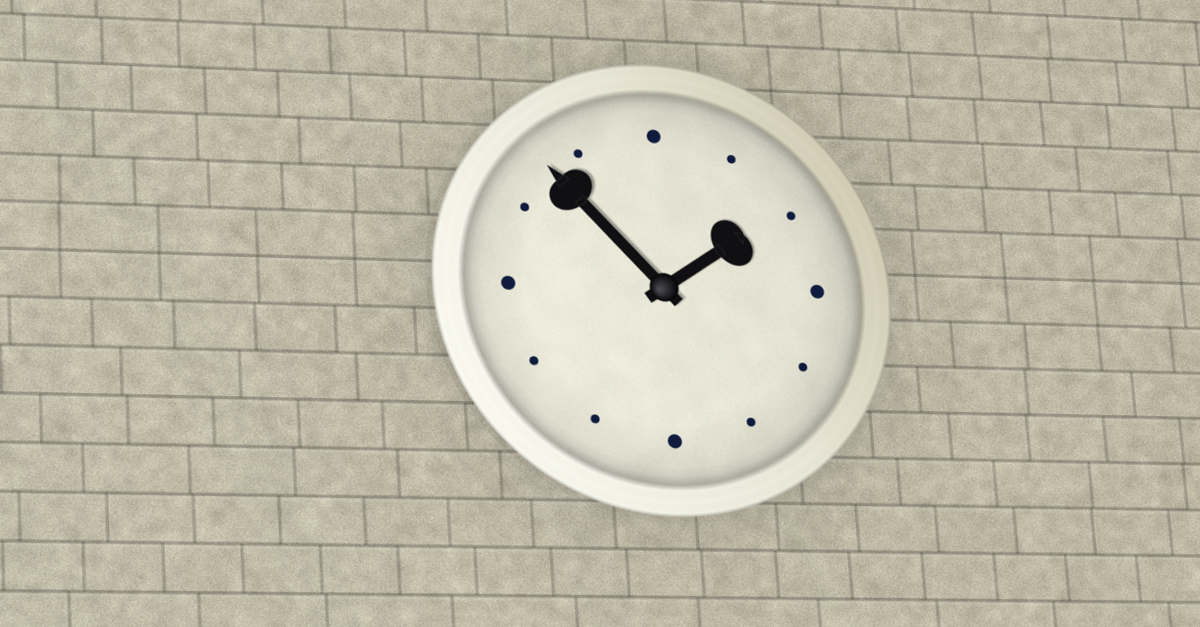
1.53
